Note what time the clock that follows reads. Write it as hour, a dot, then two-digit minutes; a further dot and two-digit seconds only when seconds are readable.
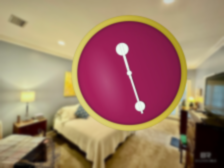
11.27
